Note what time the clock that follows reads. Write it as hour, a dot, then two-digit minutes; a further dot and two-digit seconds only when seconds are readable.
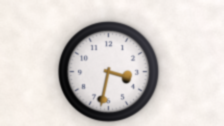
3.32
